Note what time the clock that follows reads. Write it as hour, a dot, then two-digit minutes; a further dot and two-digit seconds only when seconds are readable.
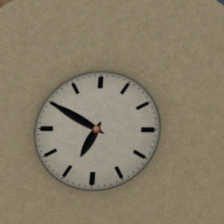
6.50
